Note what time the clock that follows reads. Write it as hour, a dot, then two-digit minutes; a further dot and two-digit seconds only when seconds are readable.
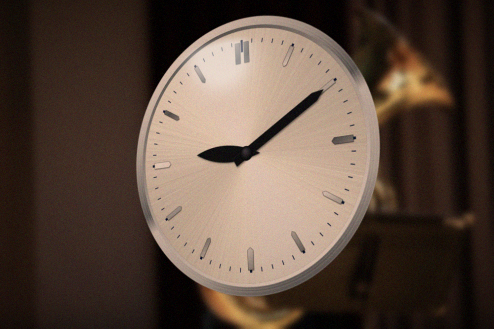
9.10
